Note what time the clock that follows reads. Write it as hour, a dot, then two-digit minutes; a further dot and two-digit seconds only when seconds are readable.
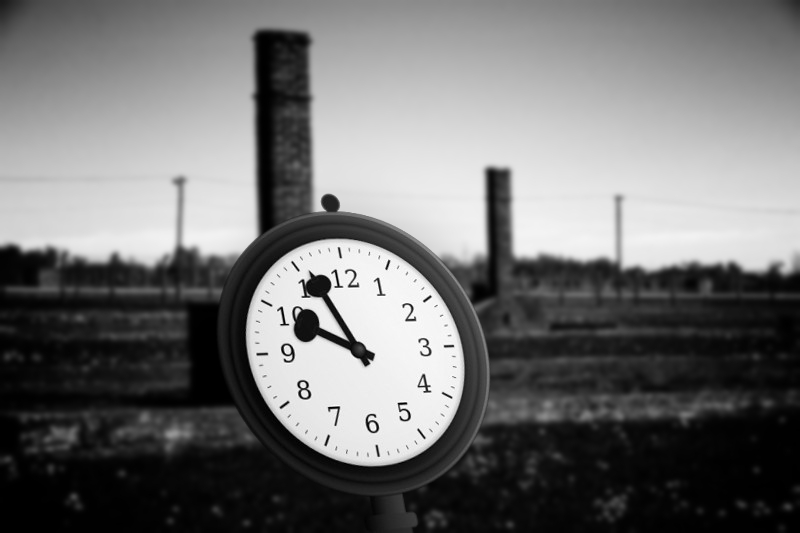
9.56
